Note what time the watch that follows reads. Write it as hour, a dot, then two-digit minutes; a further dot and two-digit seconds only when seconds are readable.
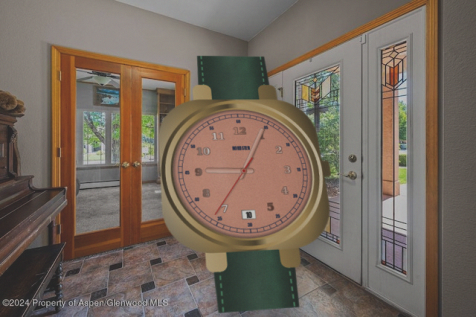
9.04.36
